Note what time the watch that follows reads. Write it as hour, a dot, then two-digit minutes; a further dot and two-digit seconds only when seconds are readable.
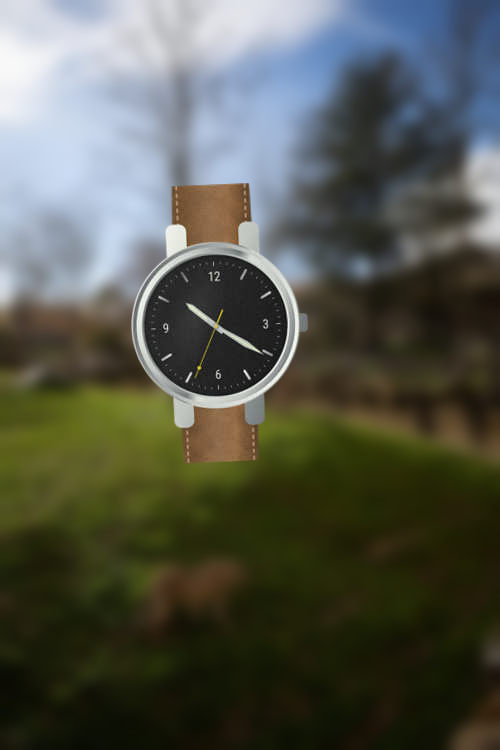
10.20.34
